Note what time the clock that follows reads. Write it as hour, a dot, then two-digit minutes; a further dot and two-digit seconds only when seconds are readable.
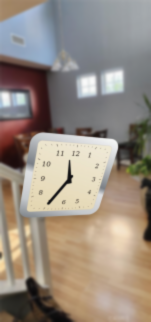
11.35
